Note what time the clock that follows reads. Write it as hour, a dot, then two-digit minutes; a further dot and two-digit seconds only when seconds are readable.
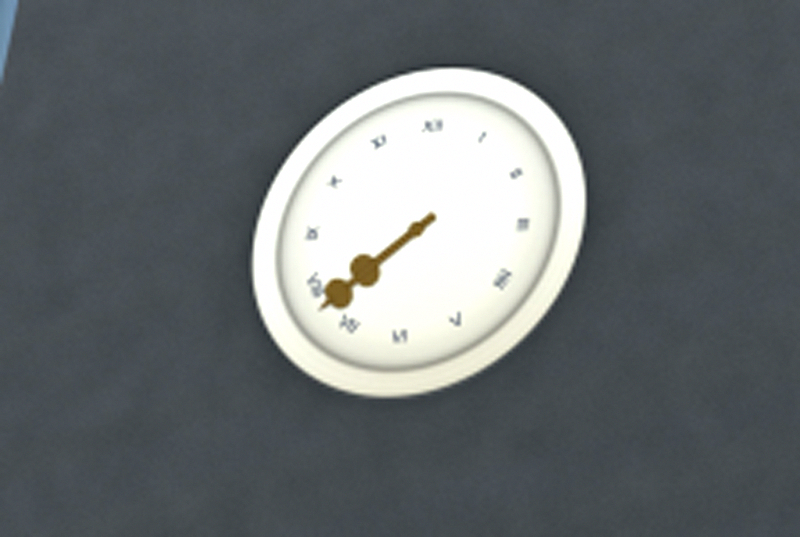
7.38
